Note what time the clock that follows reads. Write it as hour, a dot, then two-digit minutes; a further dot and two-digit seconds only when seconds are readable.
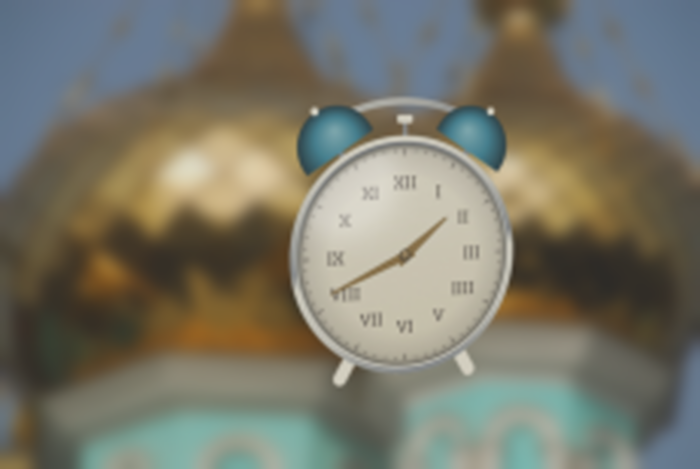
1.41
